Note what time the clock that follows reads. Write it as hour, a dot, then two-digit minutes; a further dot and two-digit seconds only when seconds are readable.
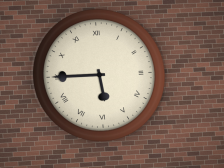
5.45
